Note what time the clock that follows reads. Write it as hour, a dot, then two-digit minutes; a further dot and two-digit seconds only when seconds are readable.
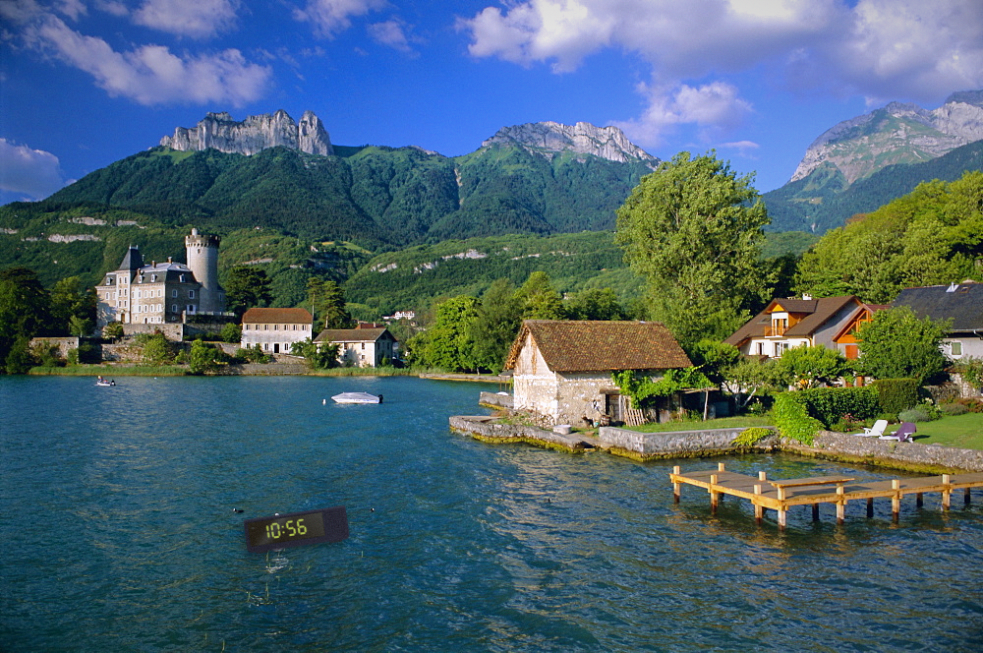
10.56
